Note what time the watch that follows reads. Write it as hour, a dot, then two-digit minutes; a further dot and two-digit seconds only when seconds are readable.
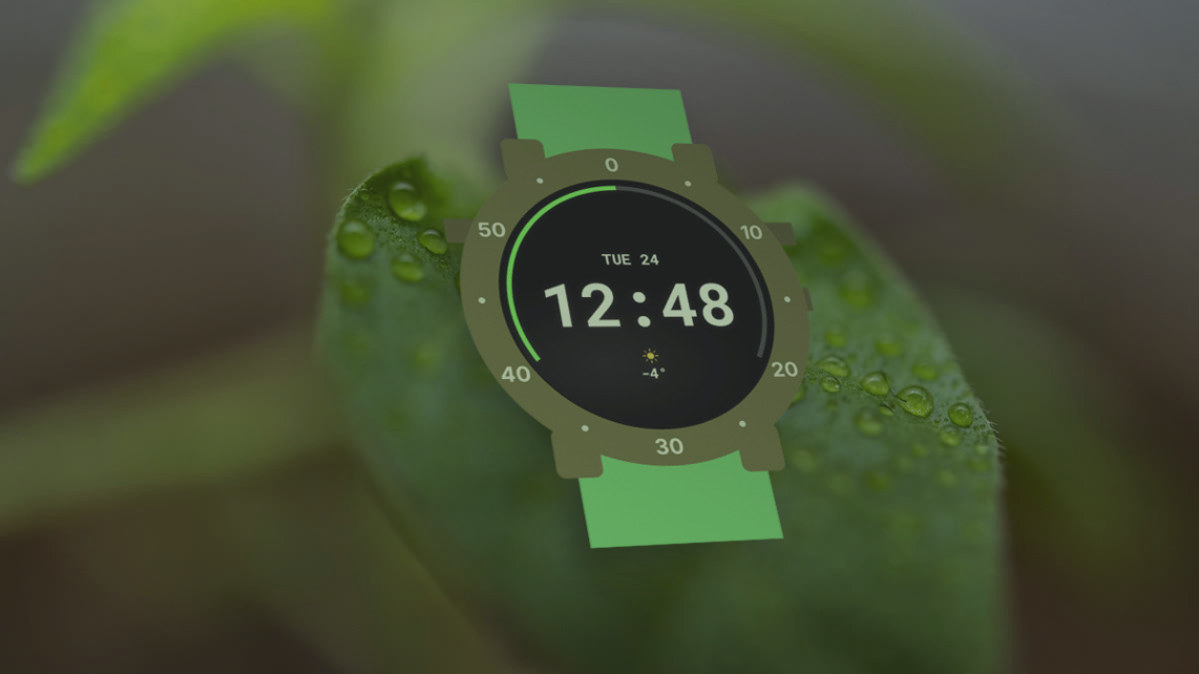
12.48
